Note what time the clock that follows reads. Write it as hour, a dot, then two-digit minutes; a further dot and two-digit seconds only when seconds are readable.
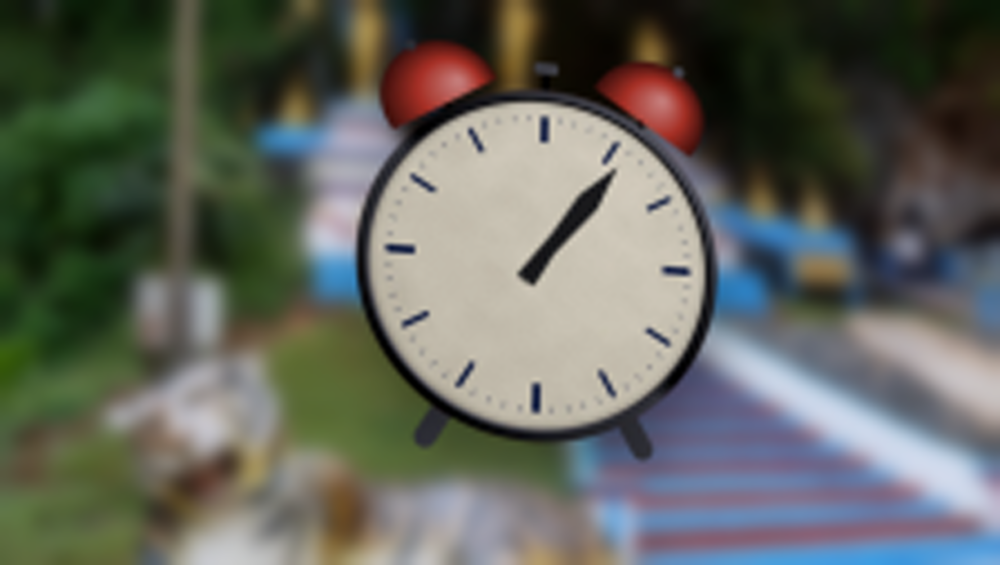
1.06
